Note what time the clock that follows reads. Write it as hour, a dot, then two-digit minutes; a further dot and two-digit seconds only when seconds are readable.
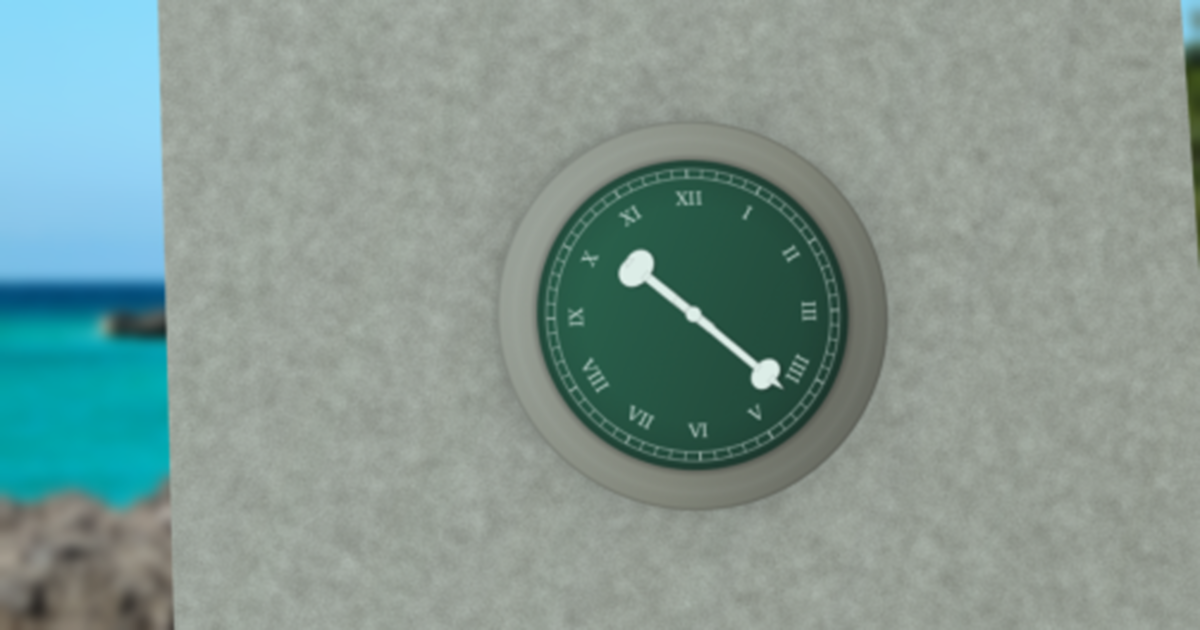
10.22
